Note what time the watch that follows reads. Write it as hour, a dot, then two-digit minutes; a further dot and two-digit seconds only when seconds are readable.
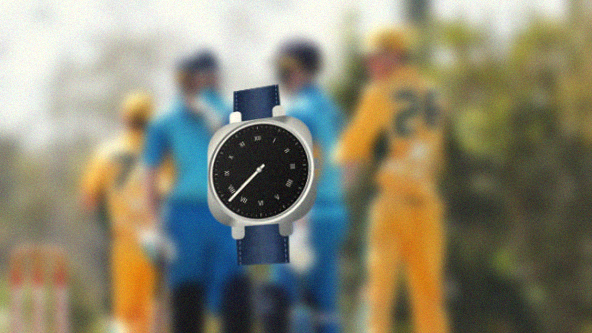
7.38
